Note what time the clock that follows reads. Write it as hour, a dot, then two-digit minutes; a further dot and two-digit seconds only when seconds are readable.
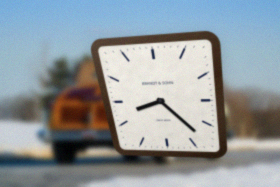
8.23
